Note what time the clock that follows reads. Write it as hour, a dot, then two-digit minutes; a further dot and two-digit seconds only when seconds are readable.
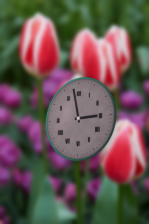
2.58
